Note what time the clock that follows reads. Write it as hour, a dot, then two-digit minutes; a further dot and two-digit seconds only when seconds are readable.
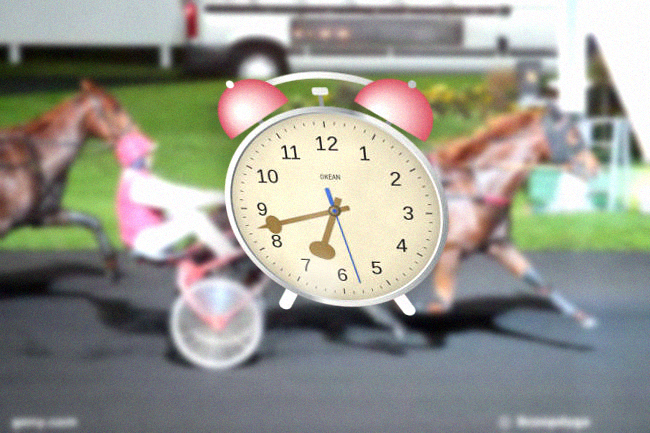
6.42.28
